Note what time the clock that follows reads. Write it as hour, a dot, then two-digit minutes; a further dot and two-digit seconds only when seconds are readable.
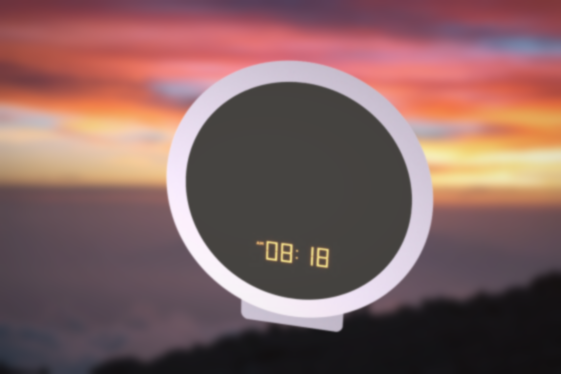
8.18
